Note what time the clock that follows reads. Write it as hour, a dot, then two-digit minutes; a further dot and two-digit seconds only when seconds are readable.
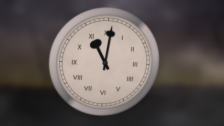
11.01
